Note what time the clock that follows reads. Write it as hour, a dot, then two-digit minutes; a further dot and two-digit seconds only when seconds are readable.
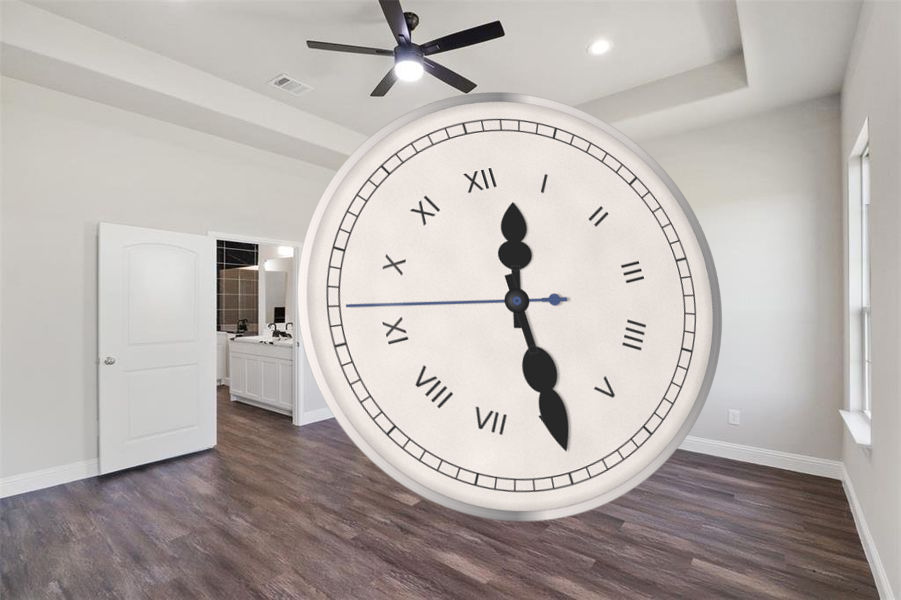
12.29.47
